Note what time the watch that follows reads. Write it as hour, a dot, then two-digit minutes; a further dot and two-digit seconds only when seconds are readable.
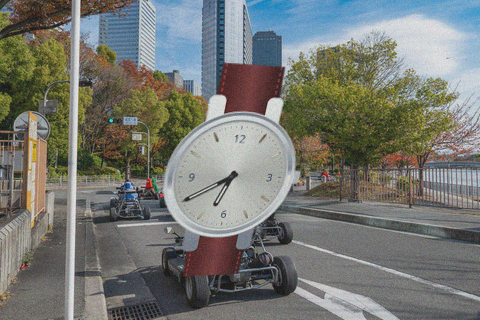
6.40
